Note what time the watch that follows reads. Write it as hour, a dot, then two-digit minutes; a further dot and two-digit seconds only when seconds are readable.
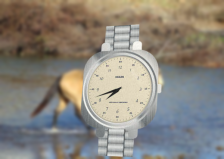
7.42
